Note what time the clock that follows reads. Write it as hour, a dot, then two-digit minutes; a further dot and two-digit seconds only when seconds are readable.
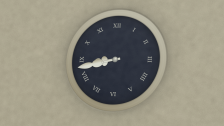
8.43
